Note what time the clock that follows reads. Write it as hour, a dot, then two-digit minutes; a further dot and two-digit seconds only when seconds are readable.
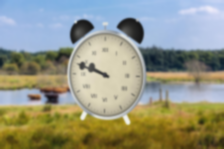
9.48
